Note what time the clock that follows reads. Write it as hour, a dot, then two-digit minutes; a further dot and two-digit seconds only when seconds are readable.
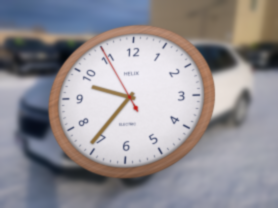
9.35.55
